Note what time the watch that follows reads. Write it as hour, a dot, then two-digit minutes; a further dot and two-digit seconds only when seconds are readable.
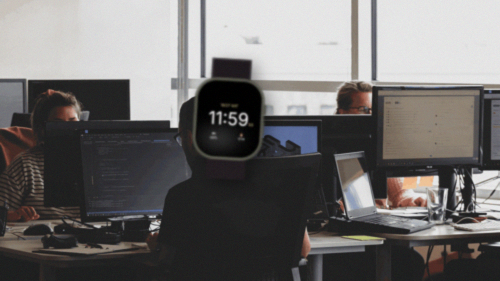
11.59
